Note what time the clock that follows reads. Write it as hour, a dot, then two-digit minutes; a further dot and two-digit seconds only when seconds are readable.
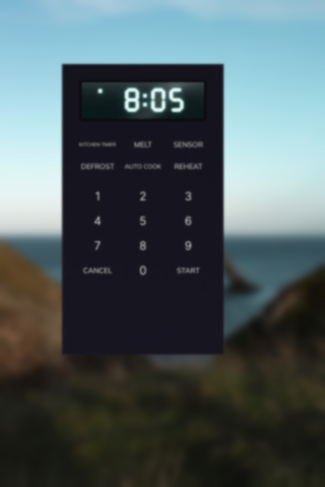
8.05
